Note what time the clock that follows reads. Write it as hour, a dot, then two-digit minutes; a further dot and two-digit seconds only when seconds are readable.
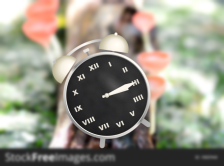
3.15
